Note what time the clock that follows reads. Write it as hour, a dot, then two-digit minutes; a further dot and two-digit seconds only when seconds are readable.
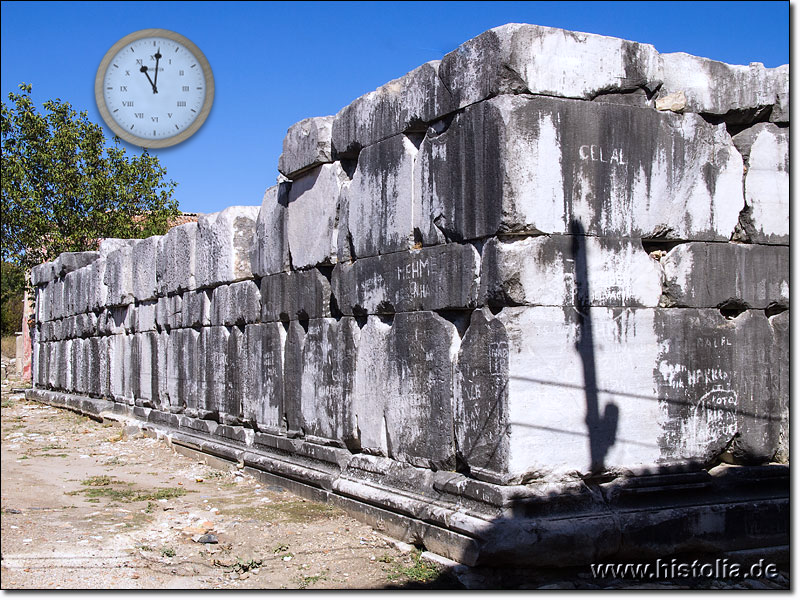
11.01
